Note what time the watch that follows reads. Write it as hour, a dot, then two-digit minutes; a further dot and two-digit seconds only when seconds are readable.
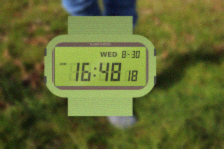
16.48.18
